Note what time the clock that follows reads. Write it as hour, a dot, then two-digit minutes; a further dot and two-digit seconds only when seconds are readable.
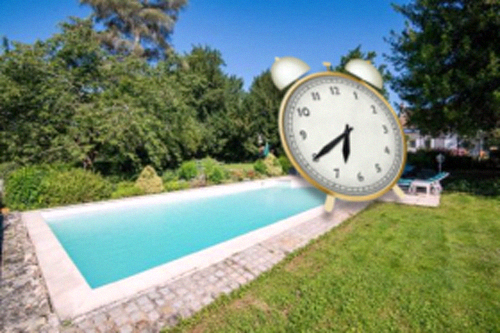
6.40
